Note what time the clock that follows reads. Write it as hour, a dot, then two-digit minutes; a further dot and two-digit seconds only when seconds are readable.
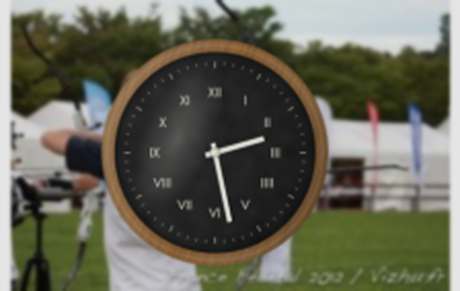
2.28
